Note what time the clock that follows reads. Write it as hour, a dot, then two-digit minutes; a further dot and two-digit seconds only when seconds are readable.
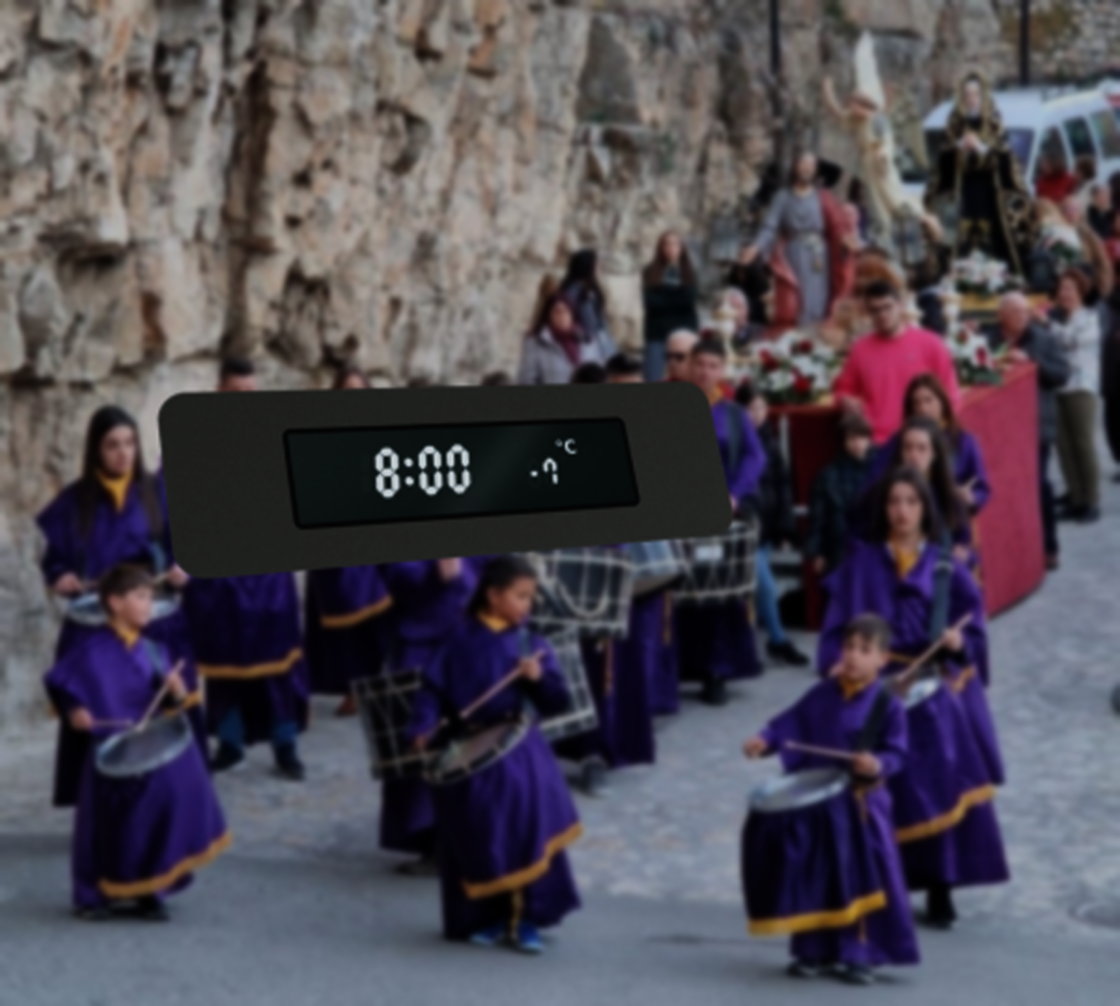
8.00
